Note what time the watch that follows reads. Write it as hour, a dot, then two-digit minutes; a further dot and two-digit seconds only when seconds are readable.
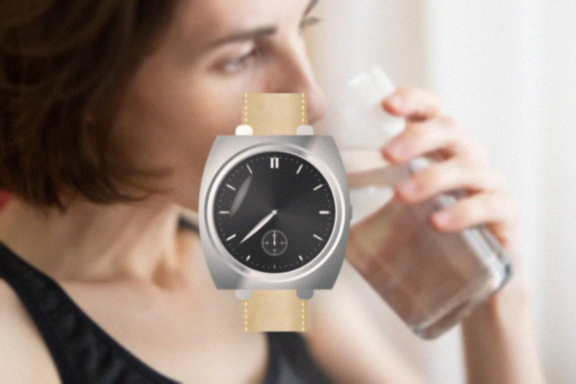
7.38
